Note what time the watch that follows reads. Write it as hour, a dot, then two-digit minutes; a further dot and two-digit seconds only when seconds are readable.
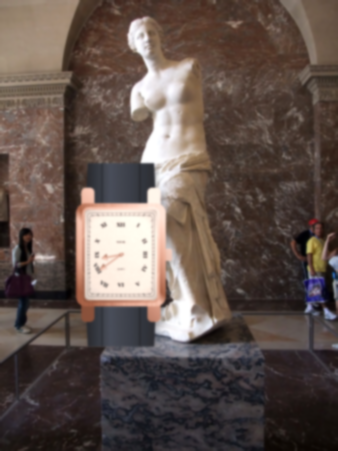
8.39
